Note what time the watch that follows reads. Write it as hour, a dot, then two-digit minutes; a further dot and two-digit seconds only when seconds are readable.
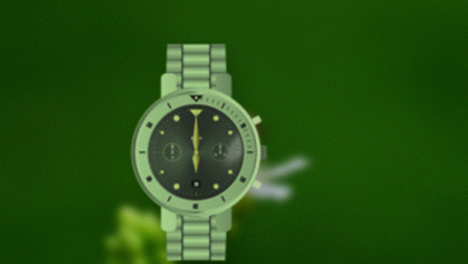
6.00
